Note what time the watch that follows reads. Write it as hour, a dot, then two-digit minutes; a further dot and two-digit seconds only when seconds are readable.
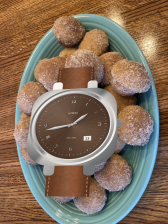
1.43
